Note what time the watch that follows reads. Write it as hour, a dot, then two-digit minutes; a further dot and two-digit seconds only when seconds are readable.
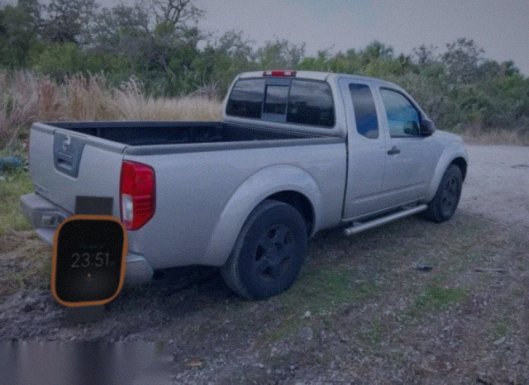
23.51
